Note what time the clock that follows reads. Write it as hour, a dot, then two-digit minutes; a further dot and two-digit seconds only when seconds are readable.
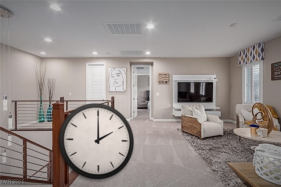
2.00
